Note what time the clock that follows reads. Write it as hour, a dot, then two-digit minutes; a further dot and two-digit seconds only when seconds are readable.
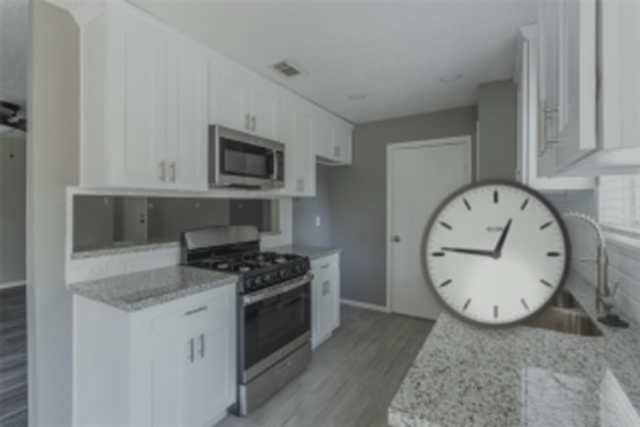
12.46
